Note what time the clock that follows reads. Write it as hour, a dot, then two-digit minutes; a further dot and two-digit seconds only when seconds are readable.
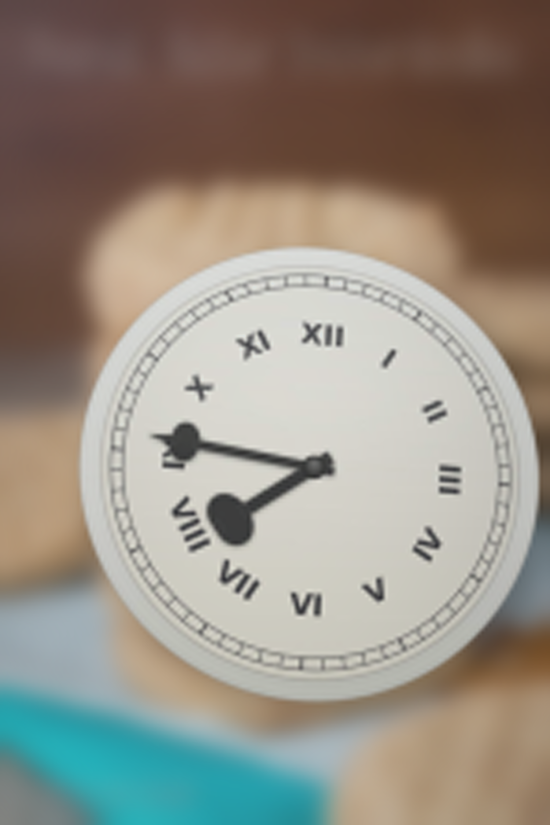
7.46
